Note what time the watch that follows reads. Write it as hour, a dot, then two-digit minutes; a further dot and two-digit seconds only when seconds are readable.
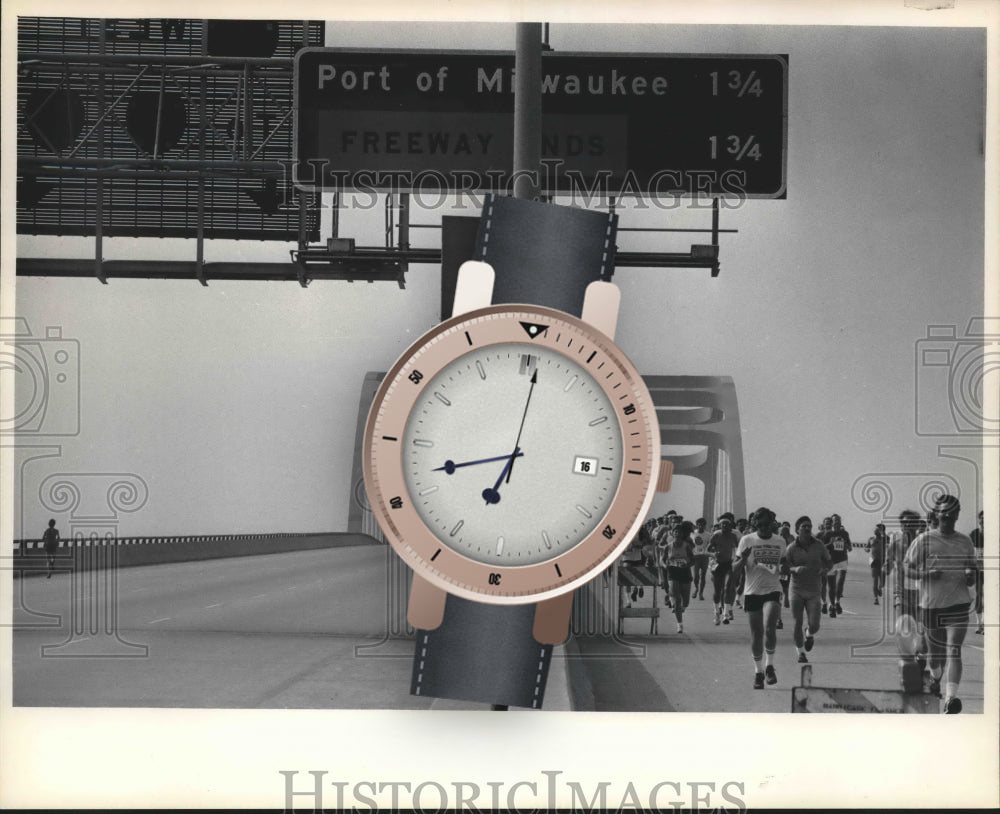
6.42.01
